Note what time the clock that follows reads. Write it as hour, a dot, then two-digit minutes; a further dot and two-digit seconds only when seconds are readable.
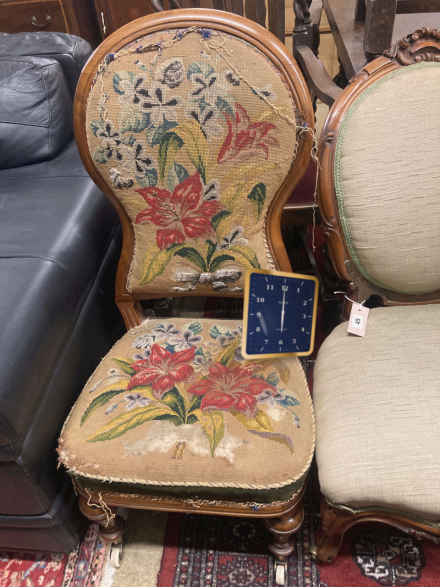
6.00
